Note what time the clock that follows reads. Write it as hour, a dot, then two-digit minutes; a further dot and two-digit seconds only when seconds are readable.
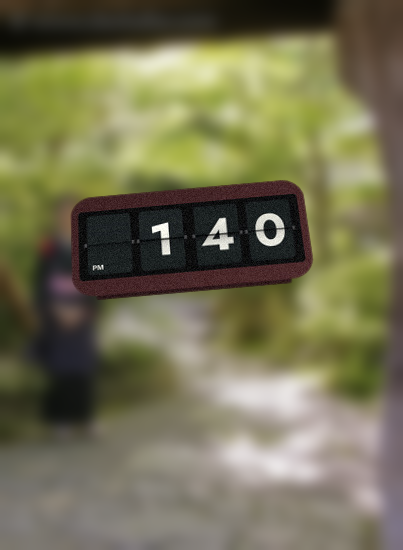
1.40
